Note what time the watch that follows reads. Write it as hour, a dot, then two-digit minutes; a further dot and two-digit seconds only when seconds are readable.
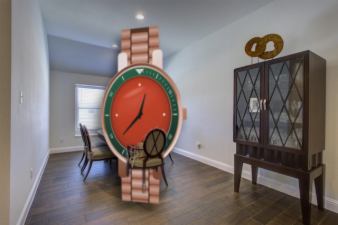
12.38
